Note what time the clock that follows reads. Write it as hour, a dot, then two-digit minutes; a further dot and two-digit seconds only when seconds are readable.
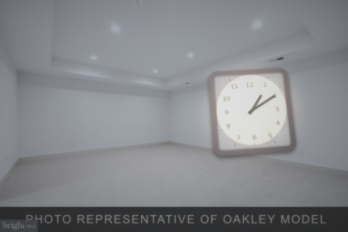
1.10
